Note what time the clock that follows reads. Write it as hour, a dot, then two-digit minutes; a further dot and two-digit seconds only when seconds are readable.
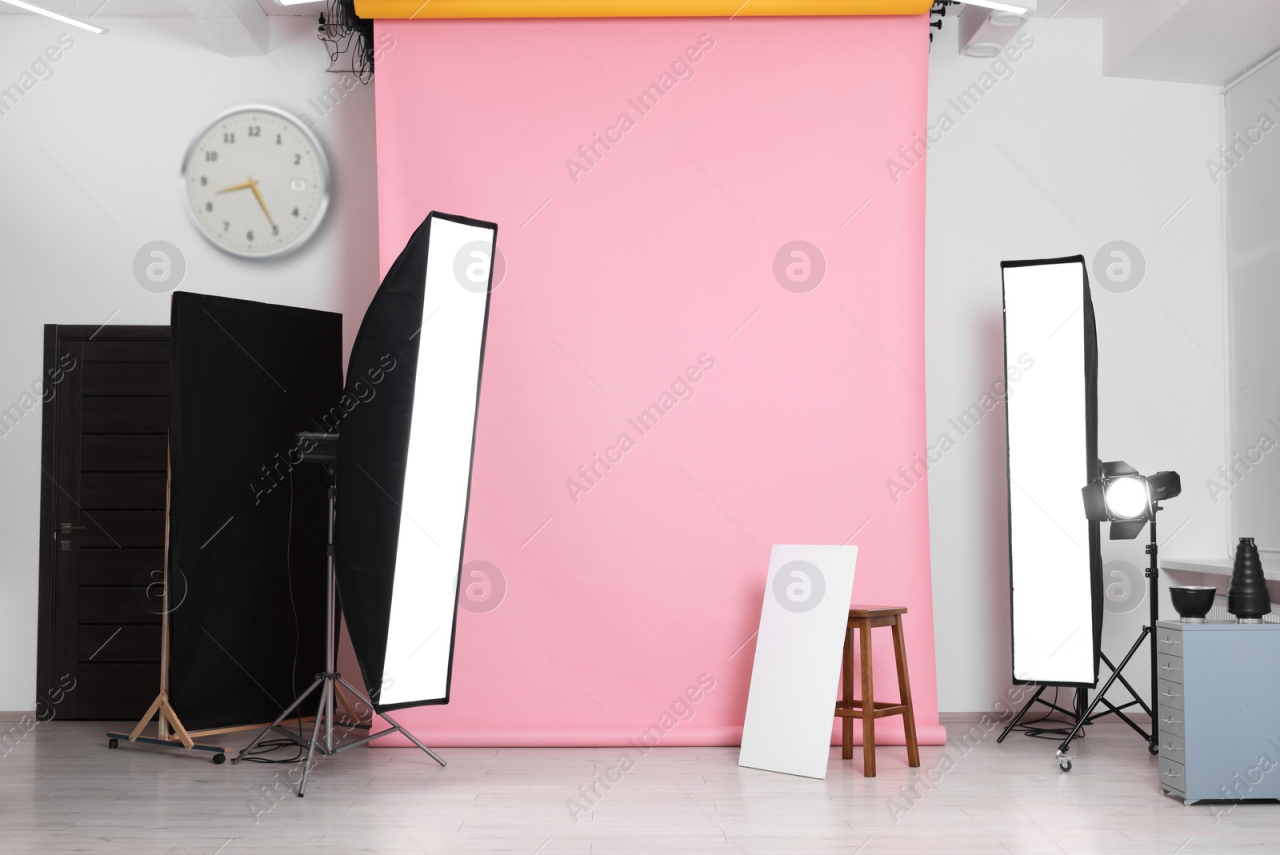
8.25
